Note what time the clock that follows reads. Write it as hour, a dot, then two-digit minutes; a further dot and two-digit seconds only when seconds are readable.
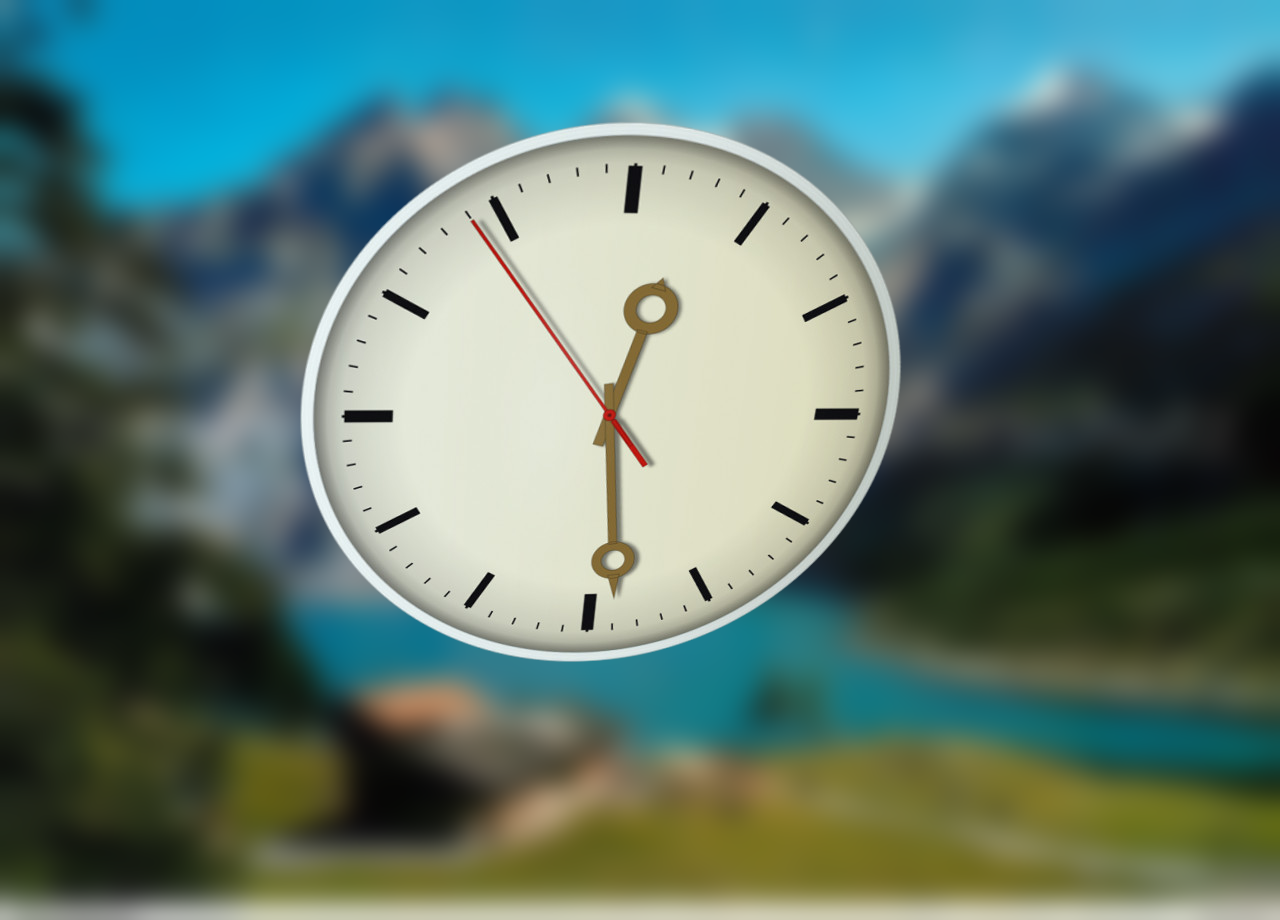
12.28.54
